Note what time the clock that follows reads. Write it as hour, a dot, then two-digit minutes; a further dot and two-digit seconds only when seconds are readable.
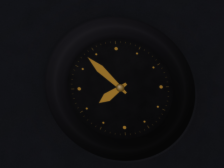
7.53
